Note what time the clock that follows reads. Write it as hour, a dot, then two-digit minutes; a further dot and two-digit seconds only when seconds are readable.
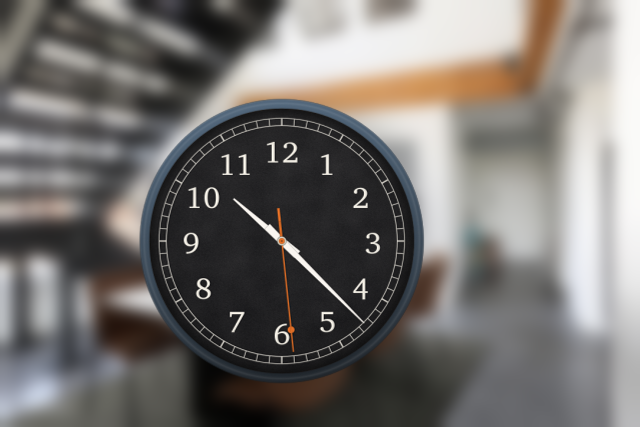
10.22.29
